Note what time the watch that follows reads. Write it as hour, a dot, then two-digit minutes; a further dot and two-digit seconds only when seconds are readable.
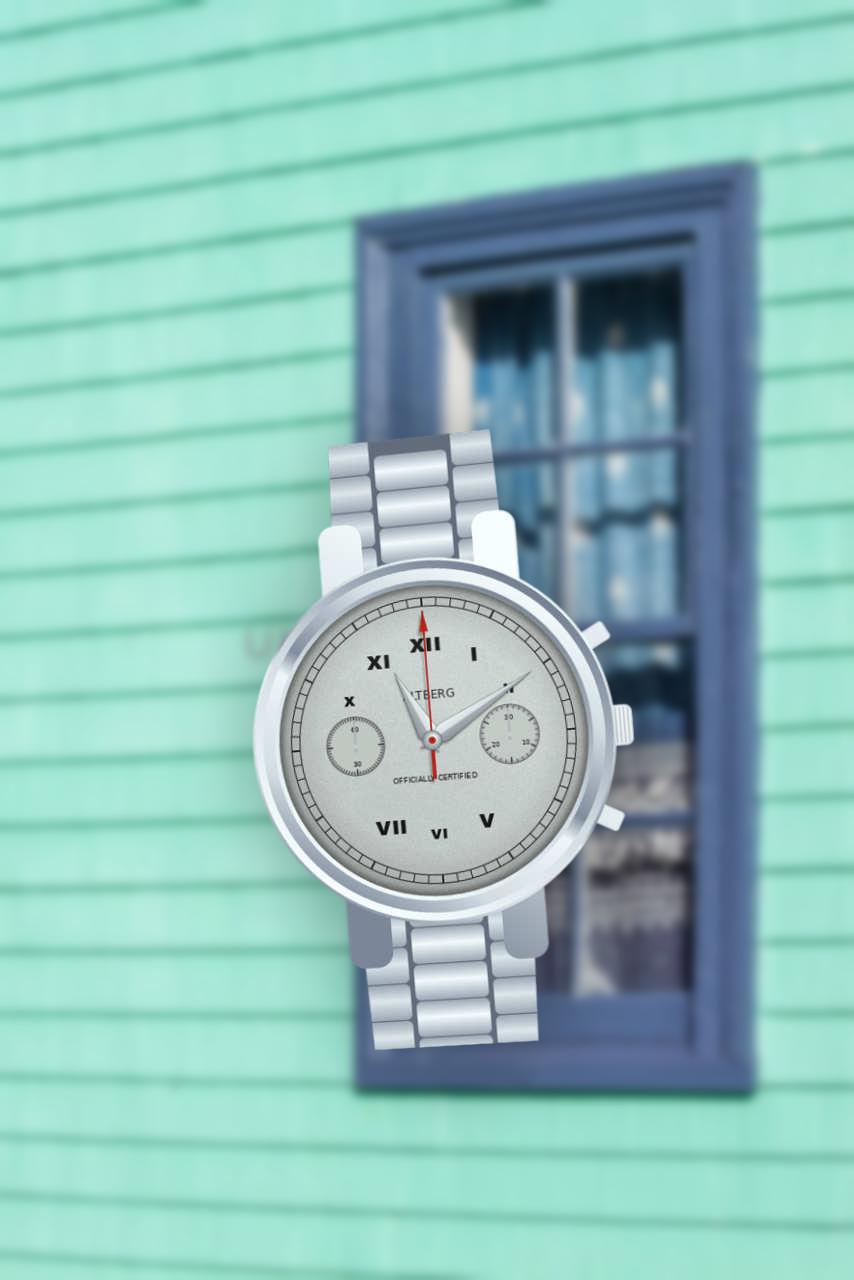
11.10
